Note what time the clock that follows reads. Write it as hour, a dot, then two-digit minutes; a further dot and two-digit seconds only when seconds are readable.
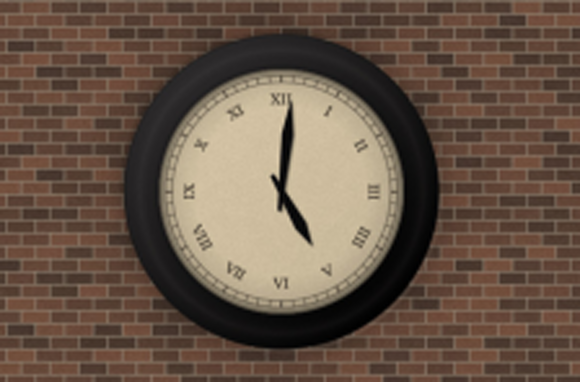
5.01
